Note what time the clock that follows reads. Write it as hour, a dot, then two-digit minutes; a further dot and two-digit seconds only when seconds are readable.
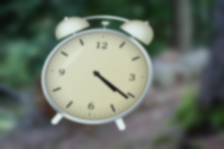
4.21
